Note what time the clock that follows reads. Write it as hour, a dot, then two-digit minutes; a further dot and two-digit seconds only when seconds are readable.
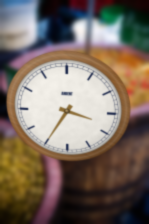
3.35
